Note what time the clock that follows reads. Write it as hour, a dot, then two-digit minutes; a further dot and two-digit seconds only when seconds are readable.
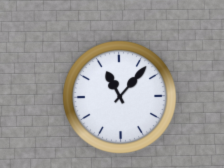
11.07
